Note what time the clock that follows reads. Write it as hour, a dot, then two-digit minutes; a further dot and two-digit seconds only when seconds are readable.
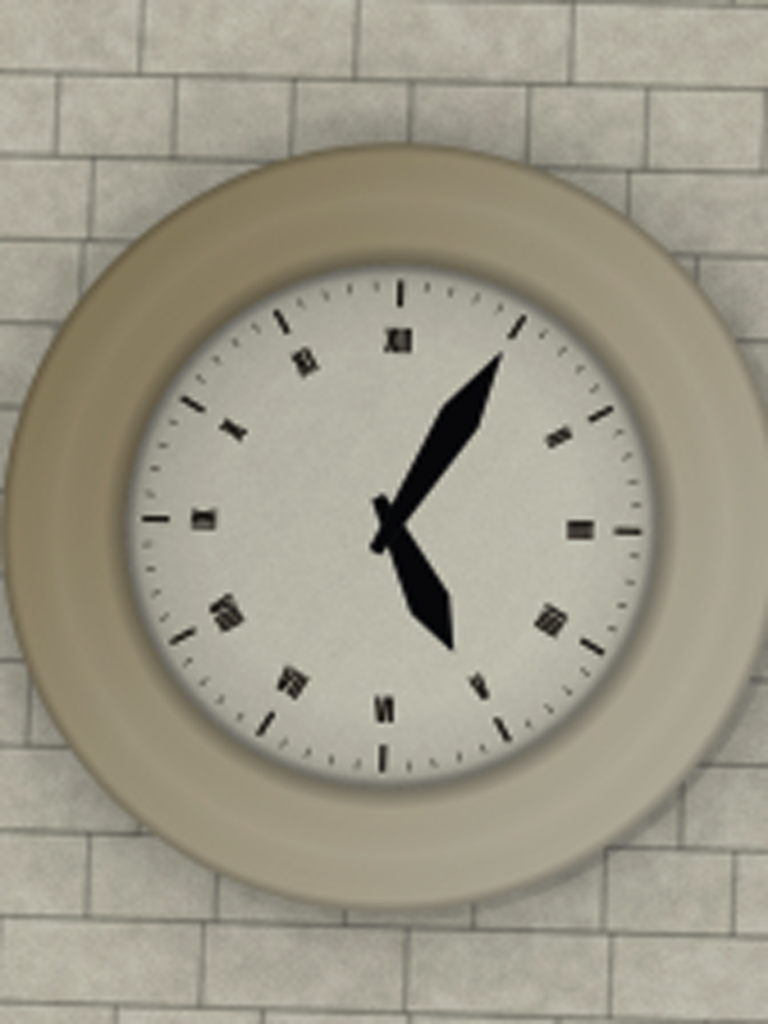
5.05
